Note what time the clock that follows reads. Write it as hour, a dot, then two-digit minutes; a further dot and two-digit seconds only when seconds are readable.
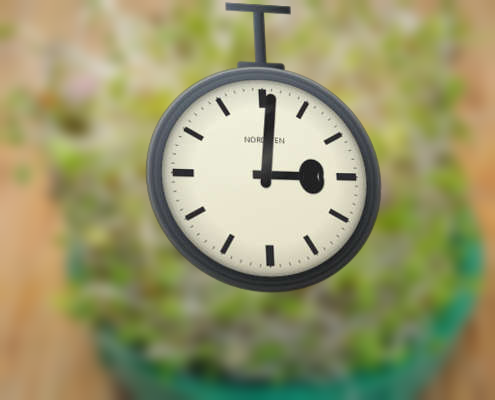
3.01
